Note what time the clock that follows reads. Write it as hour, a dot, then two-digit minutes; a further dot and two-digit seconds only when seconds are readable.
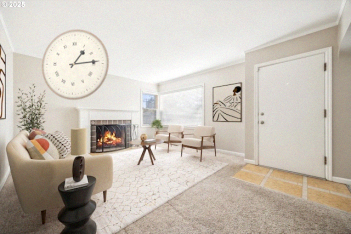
1.14
